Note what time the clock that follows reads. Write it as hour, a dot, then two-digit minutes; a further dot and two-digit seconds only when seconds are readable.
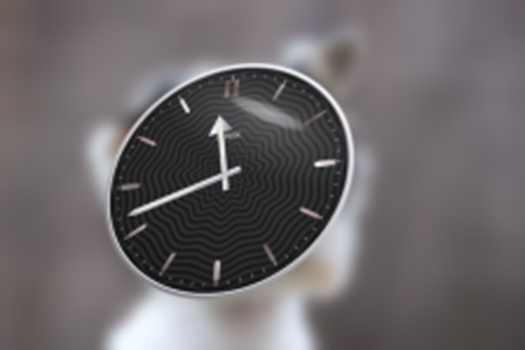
11.42
